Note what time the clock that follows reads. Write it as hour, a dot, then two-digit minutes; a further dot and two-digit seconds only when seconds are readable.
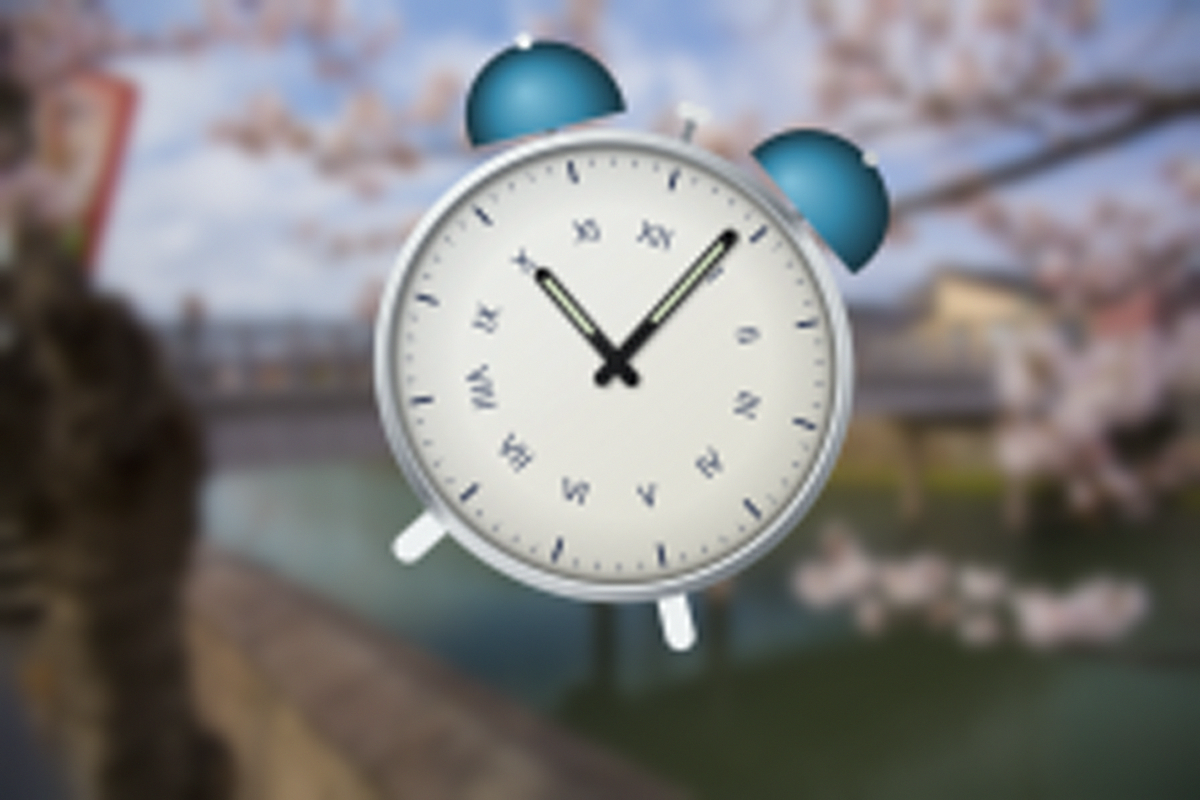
10.04
